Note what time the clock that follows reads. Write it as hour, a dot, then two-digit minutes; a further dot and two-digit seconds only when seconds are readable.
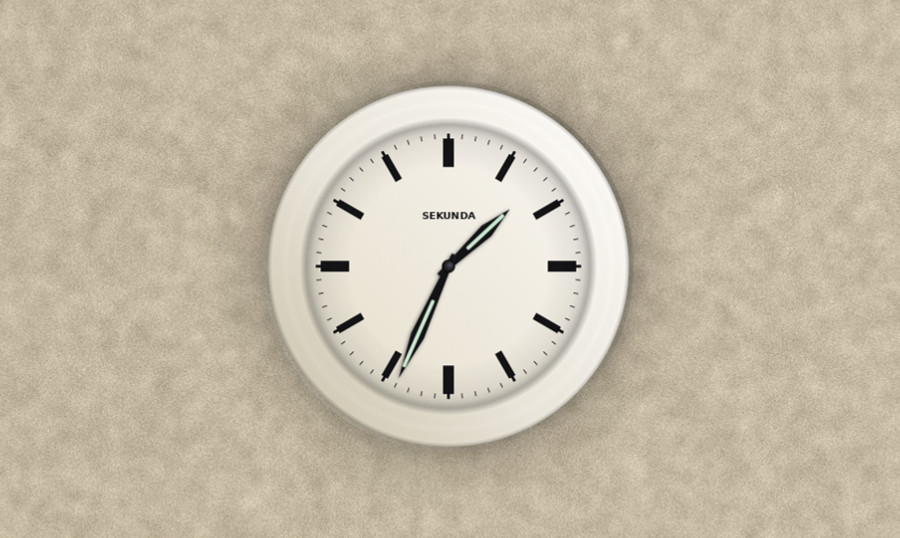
1.34
